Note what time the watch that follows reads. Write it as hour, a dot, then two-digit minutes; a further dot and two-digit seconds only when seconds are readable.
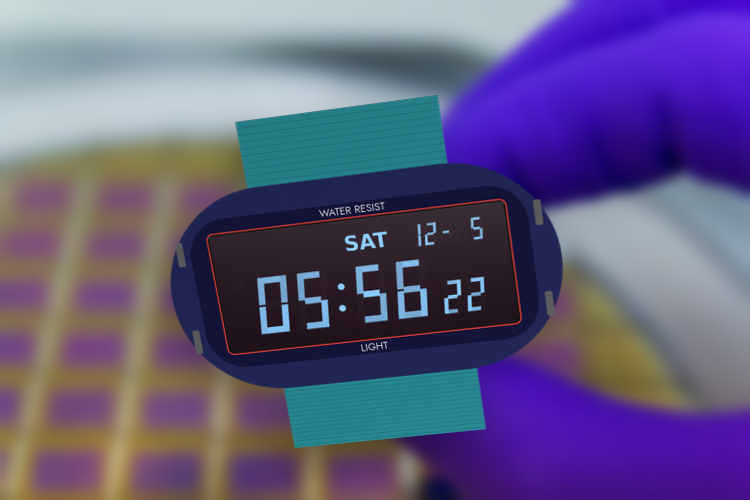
5.56.22
